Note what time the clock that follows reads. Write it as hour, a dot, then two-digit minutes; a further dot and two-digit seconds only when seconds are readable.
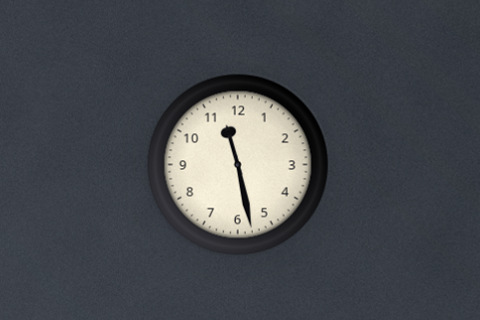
11.28
